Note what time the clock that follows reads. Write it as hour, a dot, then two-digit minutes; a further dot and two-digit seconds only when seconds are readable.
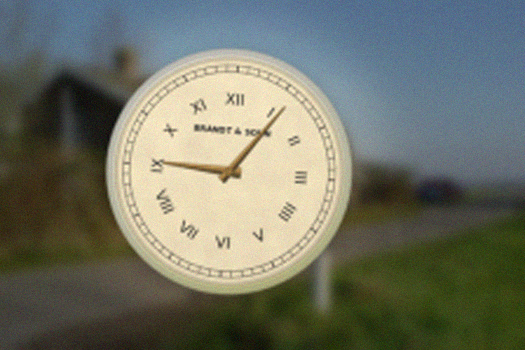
9.06
